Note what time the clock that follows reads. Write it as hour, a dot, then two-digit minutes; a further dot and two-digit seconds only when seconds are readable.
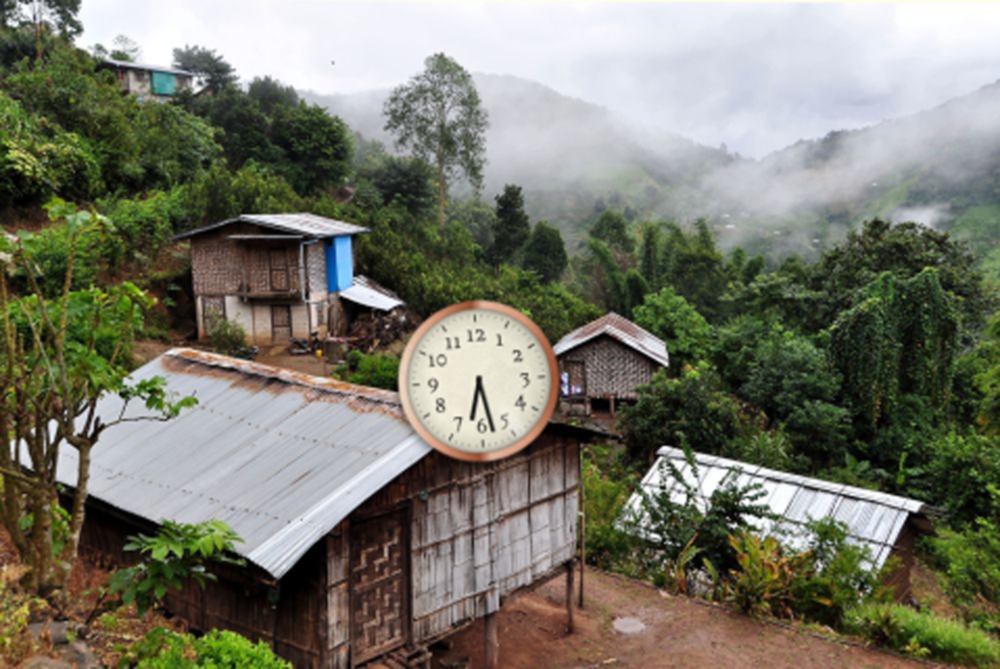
6.28
